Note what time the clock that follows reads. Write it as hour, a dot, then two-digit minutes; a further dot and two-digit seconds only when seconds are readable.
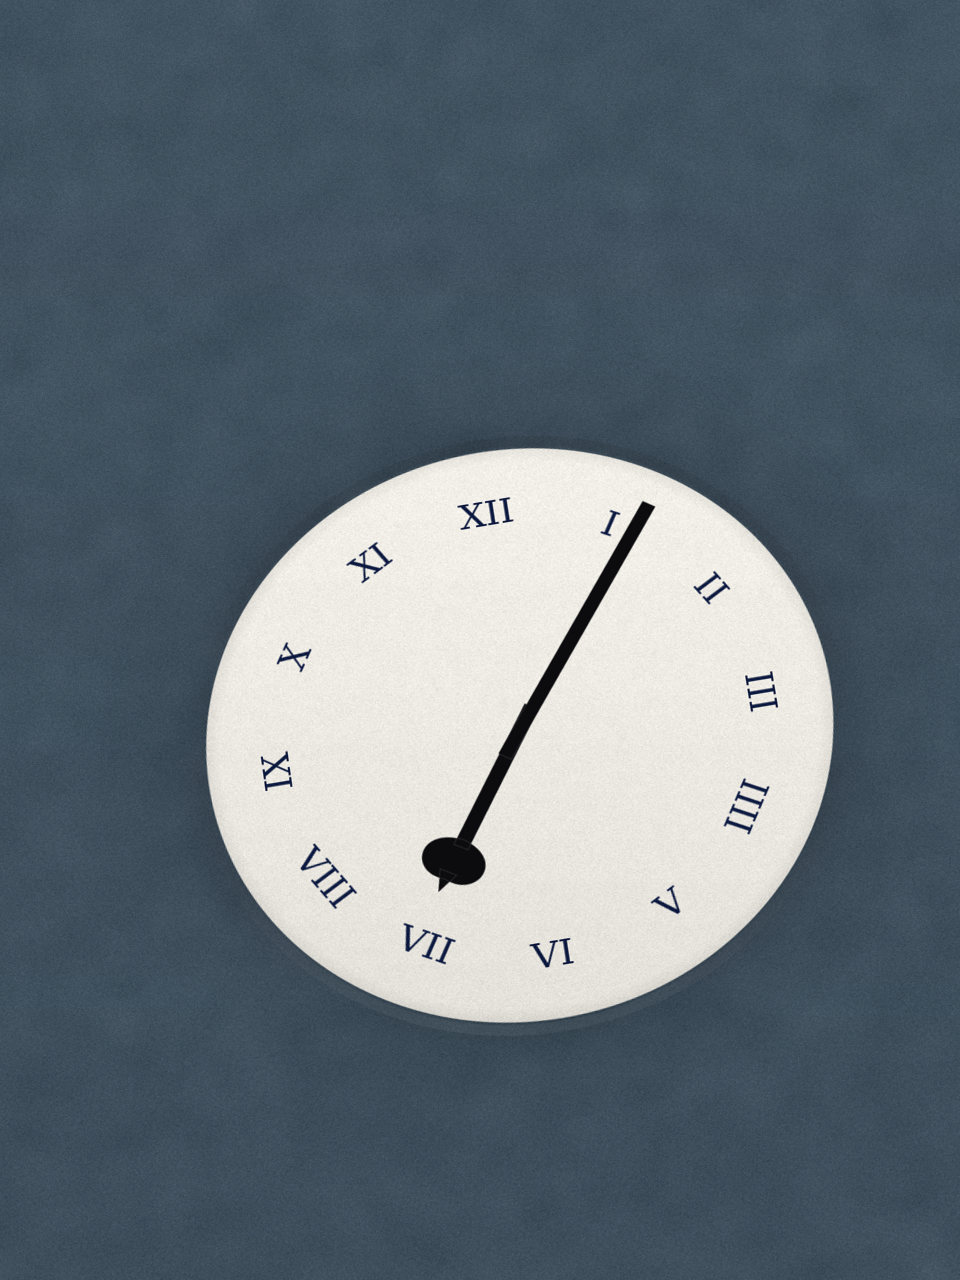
7.06
